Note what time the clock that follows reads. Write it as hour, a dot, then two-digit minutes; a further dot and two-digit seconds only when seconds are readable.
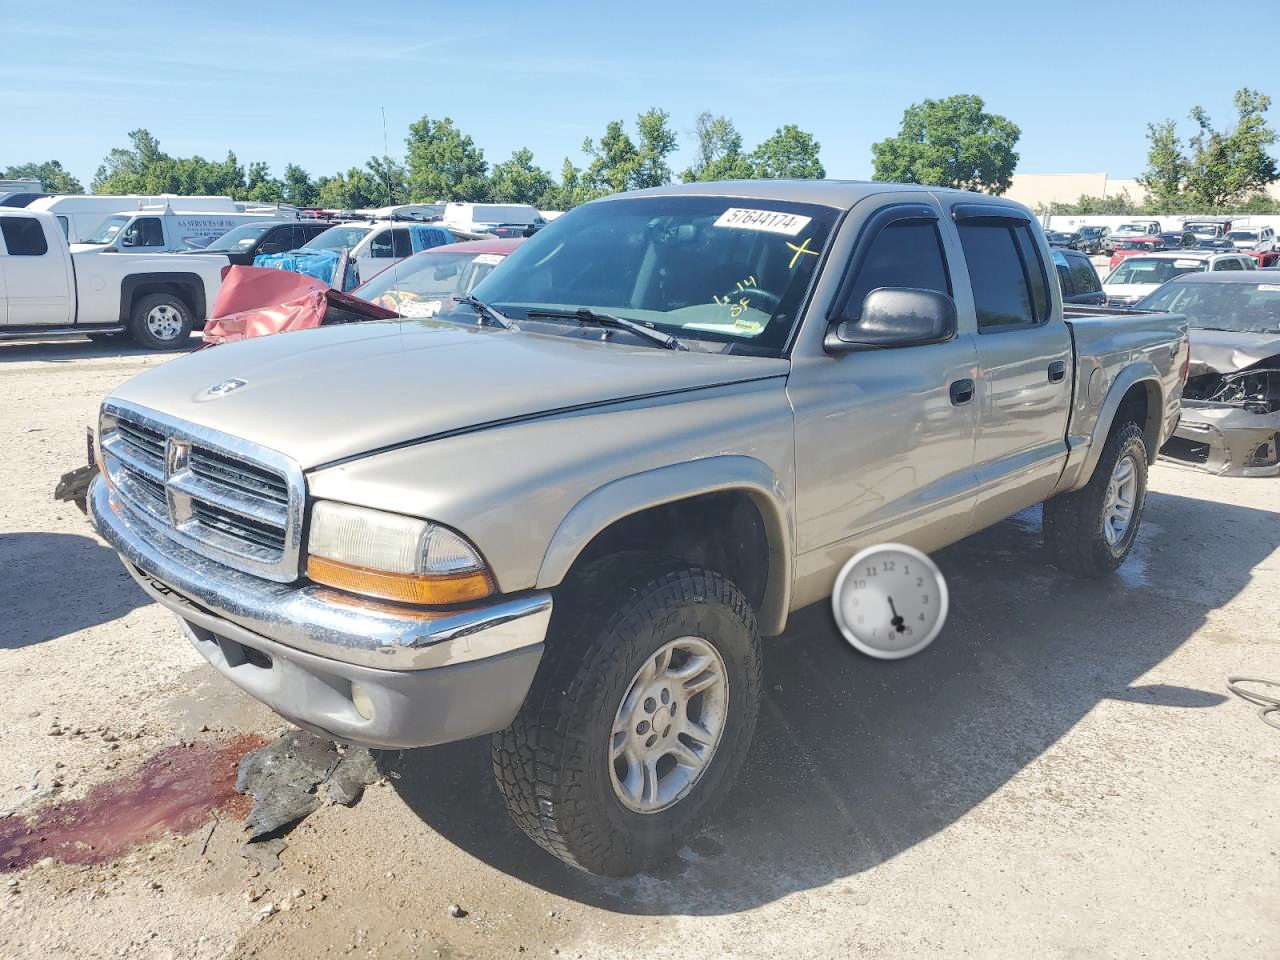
5.27
